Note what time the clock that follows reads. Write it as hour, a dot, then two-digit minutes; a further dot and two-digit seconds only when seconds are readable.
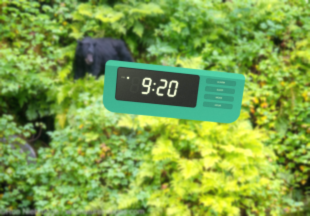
9.20
